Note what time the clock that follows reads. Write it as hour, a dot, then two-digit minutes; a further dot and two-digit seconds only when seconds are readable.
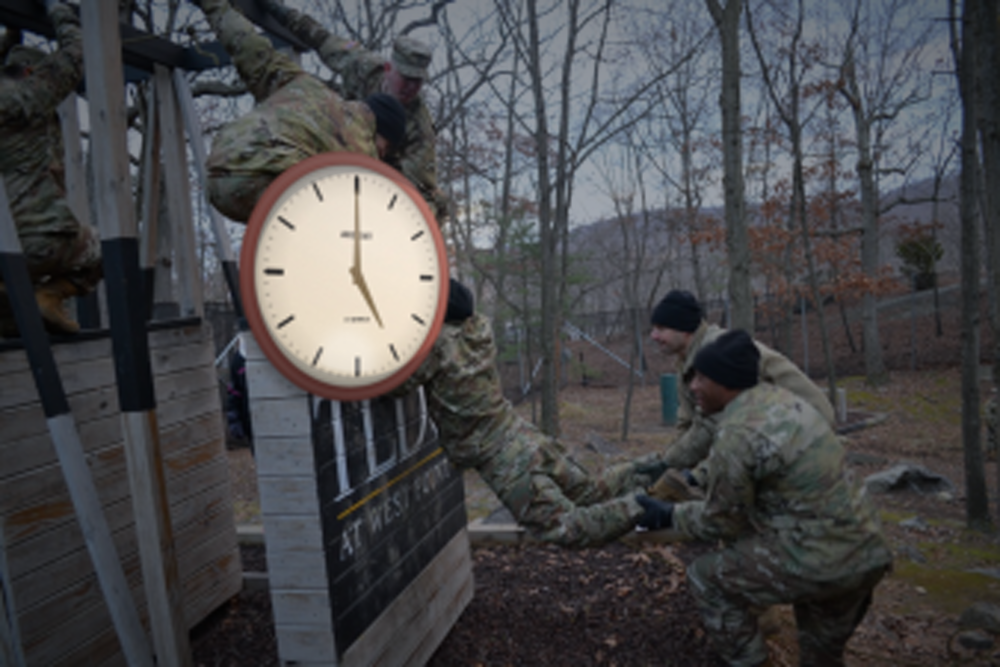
5.00
